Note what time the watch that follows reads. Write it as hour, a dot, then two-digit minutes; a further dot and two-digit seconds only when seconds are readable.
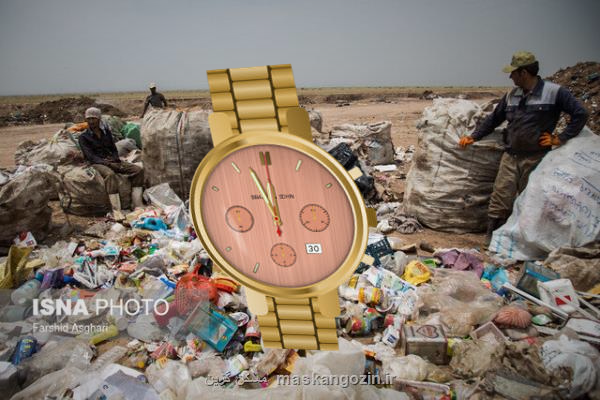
11.57
